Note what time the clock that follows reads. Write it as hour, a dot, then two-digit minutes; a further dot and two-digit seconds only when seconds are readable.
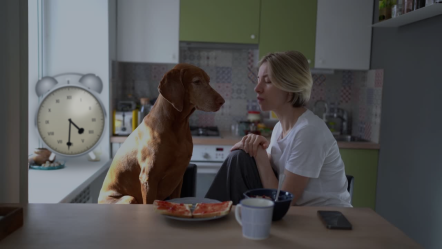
4.31
